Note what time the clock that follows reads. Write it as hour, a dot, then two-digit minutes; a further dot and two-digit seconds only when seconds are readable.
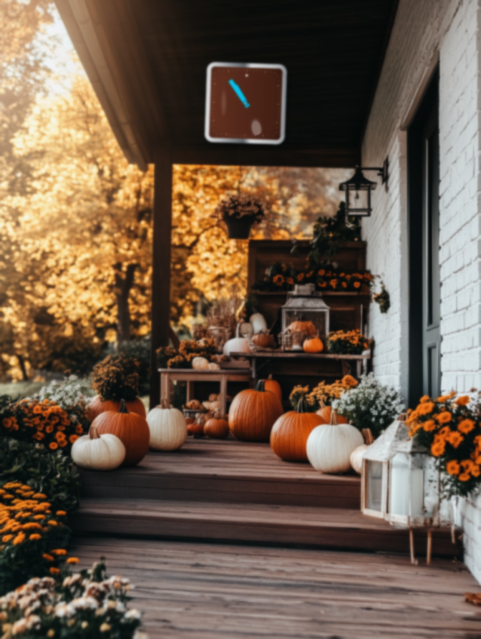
10.54
